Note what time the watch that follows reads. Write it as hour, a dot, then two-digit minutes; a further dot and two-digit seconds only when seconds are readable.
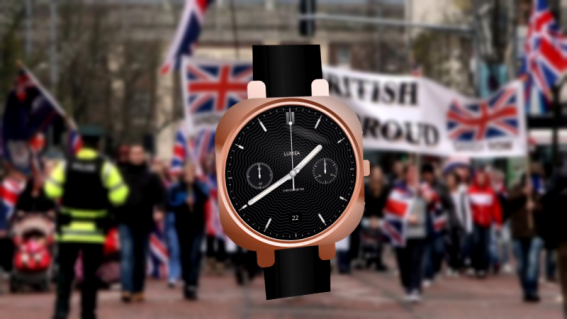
1.40
